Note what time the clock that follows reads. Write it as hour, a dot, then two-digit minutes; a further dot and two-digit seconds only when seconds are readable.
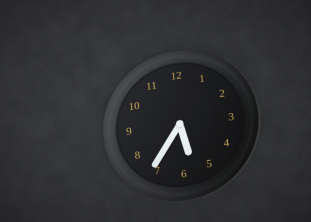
5.36
